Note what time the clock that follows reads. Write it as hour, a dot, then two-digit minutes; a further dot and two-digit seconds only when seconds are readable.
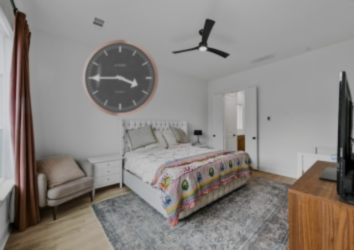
3.45
